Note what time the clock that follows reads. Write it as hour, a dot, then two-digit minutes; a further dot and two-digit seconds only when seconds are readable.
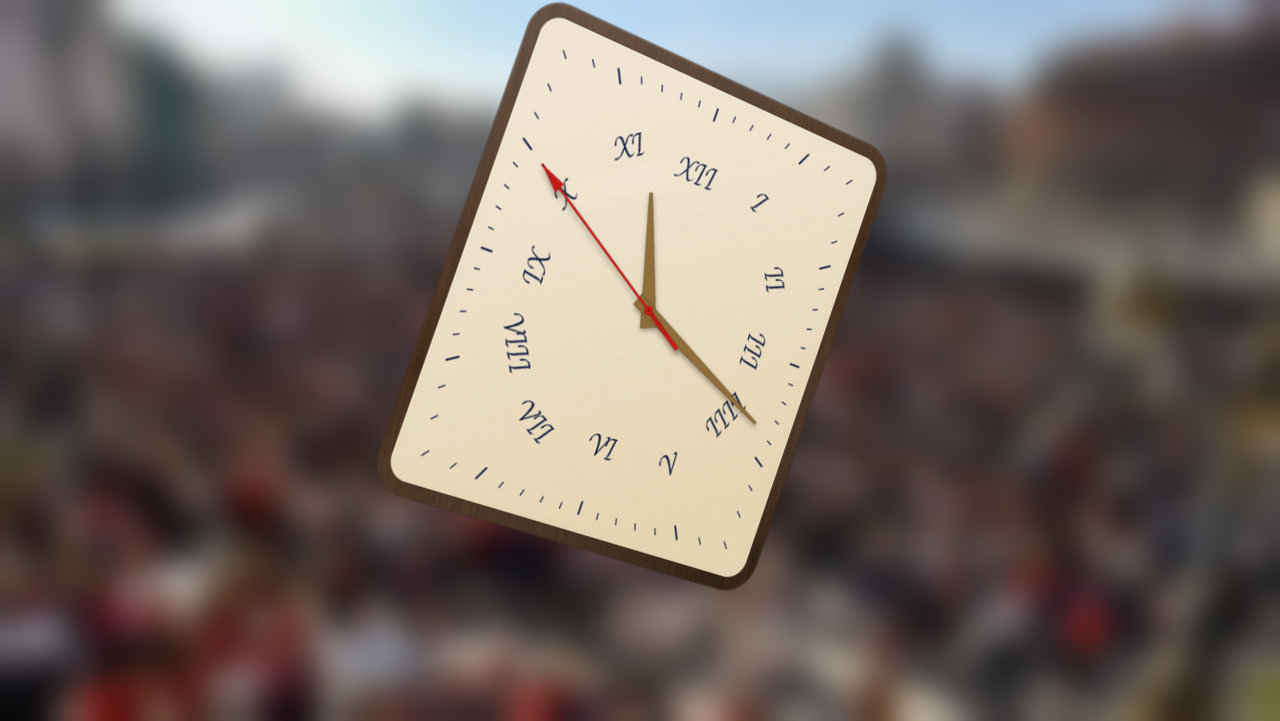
11.18.50
